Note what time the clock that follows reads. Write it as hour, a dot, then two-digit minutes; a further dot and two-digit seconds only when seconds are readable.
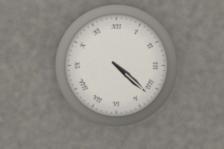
4.22
